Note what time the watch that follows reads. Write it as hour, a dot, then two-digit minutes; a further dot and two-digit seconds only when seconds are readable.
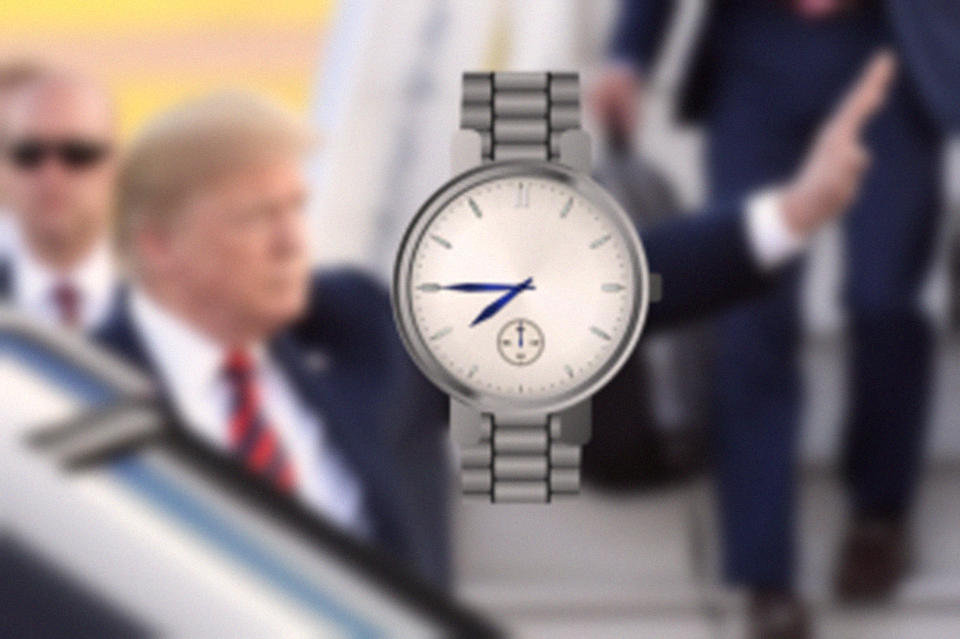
7.45
